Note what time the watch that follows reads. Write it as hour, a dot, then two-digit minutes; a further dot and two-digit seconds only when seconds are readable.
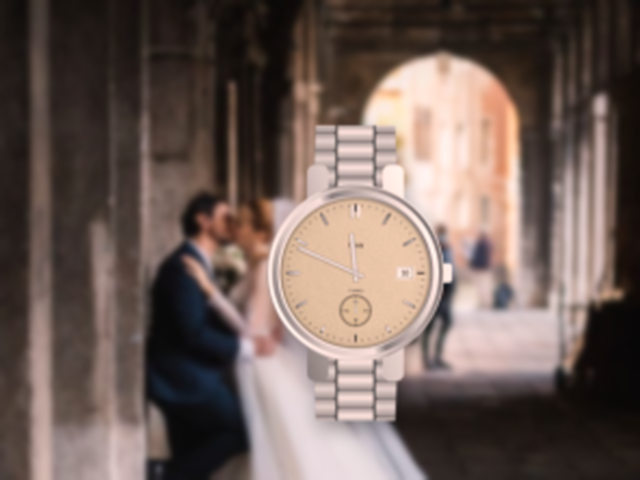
11.49
